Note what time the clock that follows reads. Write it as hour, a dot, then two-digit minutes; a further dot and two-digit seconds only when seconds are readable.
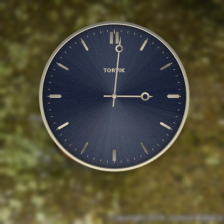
3.01
